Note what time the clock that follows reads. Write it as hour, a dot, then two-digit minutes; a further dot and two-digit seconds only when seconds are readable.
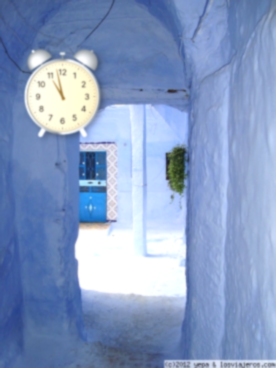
10.58
